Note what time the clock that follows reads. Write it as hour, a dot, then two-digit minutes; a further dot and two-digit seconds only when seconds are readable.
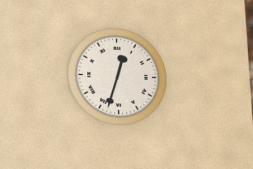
12.33
